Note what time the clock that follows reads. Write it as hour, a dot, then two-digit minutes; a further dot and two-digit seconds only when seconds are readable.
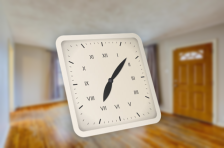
7.08
